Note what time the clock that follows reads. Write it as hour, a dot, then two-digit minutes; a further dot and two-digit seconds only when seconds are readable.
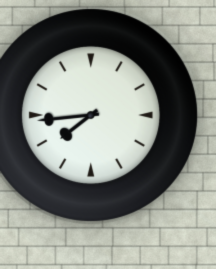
7.44
